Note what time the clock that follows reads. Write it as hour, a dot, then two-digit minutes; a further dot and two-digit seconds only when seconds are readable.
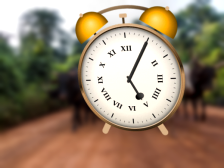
5.05
